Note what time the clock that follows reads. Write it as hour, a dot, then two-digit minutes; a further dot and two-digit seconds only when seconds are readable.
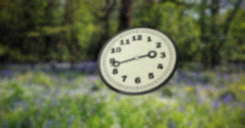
2.43
